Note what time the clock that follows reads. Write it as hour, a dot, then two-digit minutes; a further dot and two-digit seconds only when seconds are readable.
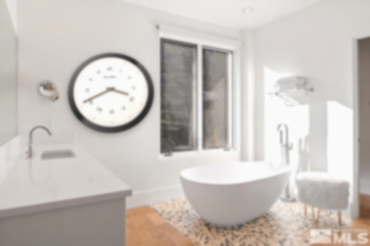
3.41
